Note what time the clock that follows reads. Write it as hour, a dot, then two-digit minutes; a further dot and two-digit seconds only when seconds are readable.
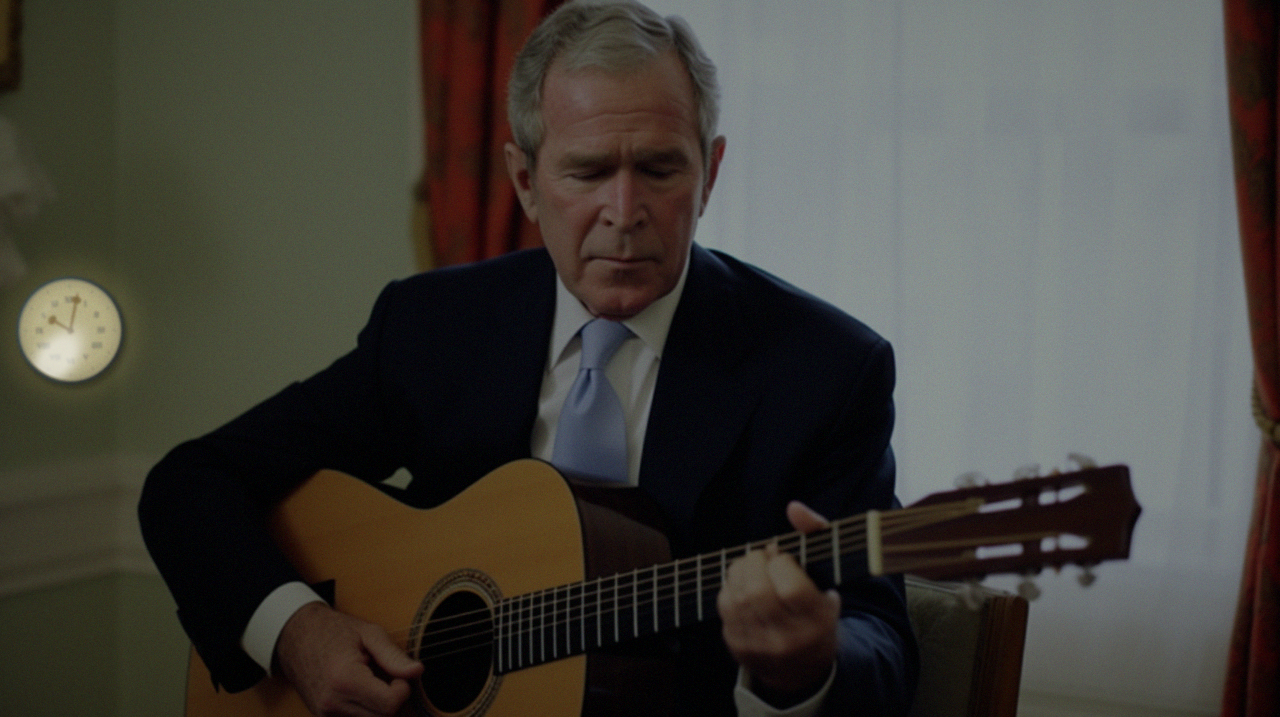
10.02
